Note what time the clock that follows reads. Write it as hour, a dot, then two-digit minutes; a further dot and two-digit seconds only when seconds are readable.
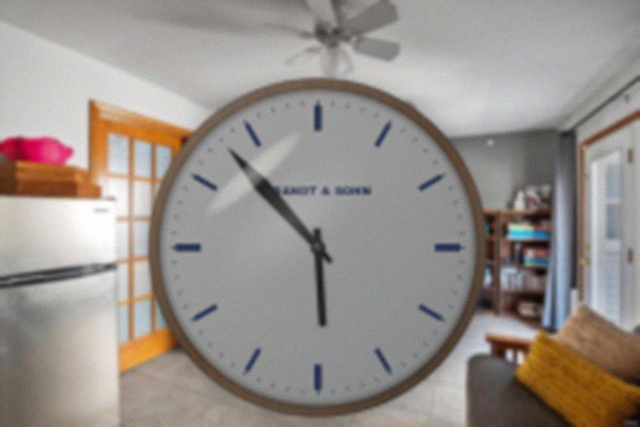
5.53
